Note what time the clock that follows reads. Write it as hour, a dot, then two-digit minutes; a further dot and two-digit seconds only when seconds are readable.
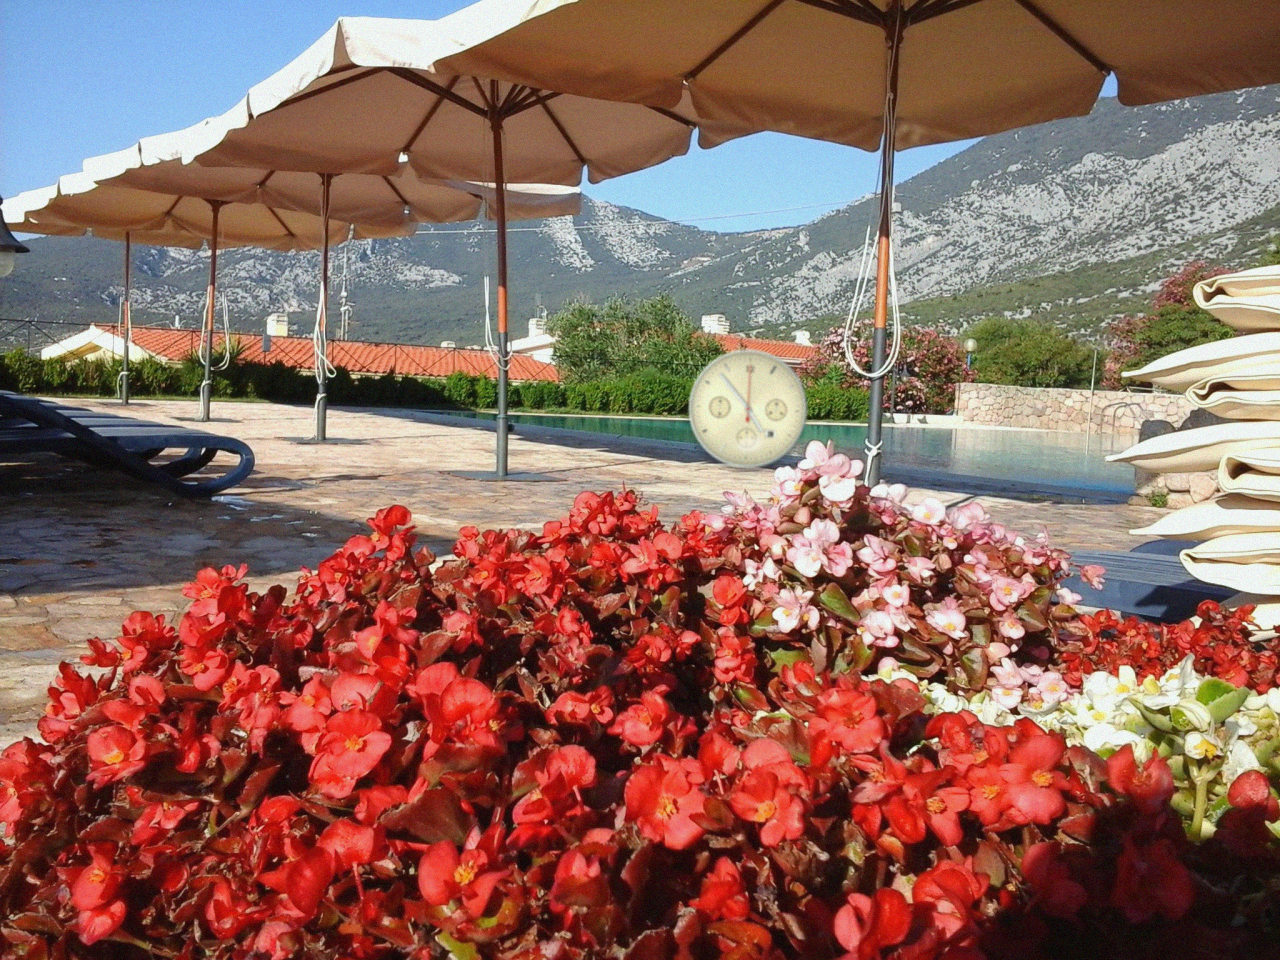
4.53
